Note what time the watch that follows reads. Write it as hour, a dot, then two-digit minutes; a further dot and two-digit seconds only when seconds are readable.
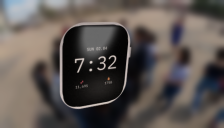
7.32
